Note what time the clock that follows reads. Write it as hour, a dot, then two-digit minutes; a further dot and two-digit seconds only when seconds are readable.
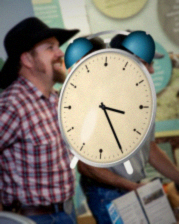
3.25
